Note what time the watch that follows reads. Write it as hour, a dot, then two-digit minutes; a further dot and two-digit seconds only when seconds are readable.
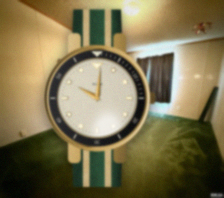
10.01
